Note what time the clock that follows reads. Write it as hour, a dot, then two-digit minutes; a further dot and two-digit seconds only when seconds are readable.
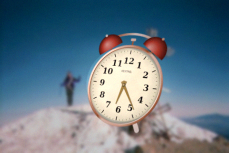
6.24
